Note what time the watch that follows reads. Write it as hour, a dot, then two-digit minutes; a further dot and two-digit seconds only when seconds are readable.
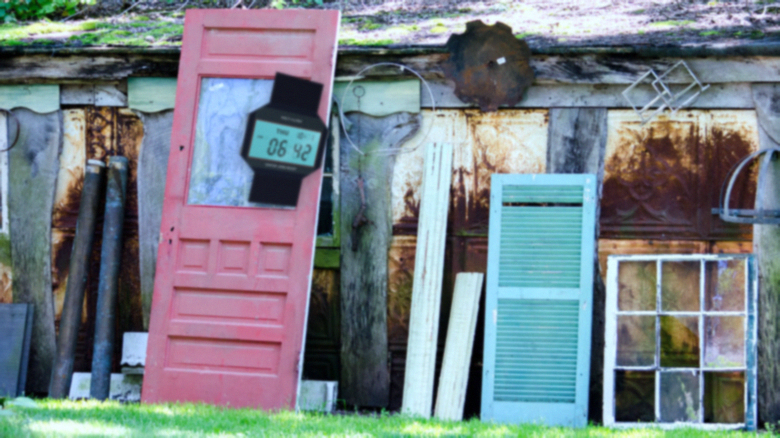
6.42
